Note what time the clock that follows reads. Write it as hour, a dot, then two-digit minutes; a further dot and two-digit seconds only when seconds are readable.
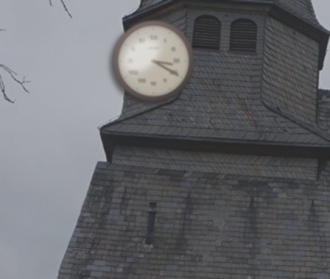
3.20
